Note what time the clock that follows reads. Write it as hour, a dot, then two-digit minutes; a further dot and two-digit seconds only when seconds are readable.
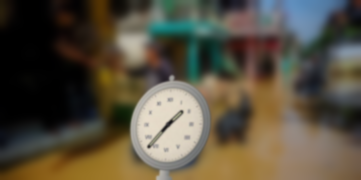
1.37
